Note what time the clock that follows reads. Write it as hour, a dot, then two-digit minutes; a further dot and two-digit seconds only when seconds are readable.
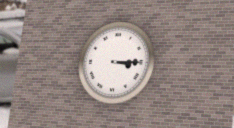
3.15
